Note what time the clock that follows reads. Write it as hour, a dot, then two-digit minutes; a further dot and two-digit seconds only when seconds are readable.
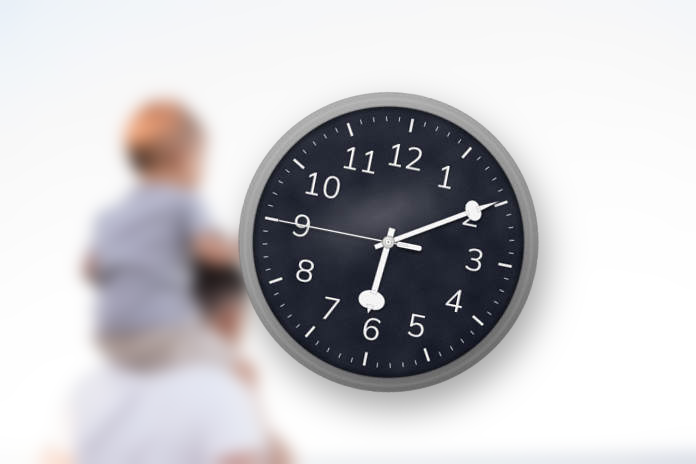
6.09.45
